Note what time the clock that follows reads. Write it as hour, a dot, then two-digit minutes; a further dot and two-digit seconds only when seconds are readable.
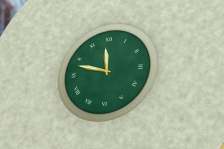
11.48
